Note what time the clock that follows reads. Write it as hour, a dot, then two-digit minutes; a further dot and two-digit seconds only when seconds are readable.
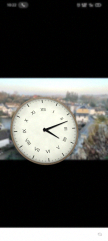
4.12
